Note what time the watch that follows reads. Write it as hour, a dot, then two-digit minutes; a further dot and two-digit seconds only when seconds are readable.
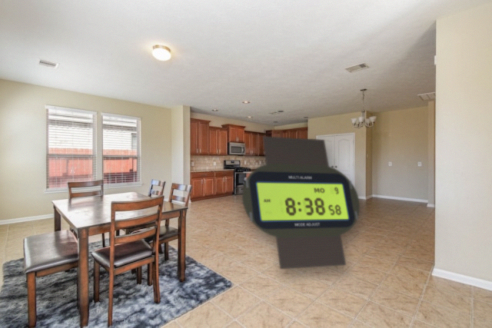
8.38.58
